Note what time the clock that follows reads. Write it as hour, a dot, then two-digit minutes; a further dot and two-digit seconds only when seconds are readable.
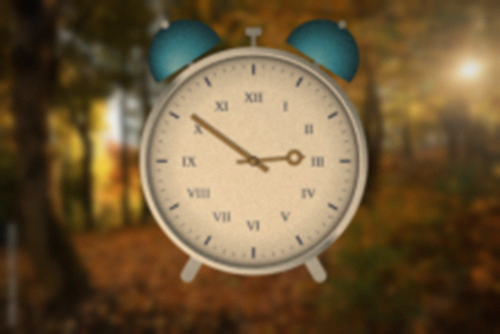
2.51
